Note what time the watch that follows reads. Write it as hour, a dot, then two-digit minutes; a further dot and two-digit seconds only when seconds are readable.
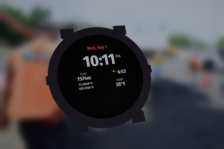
10.11
